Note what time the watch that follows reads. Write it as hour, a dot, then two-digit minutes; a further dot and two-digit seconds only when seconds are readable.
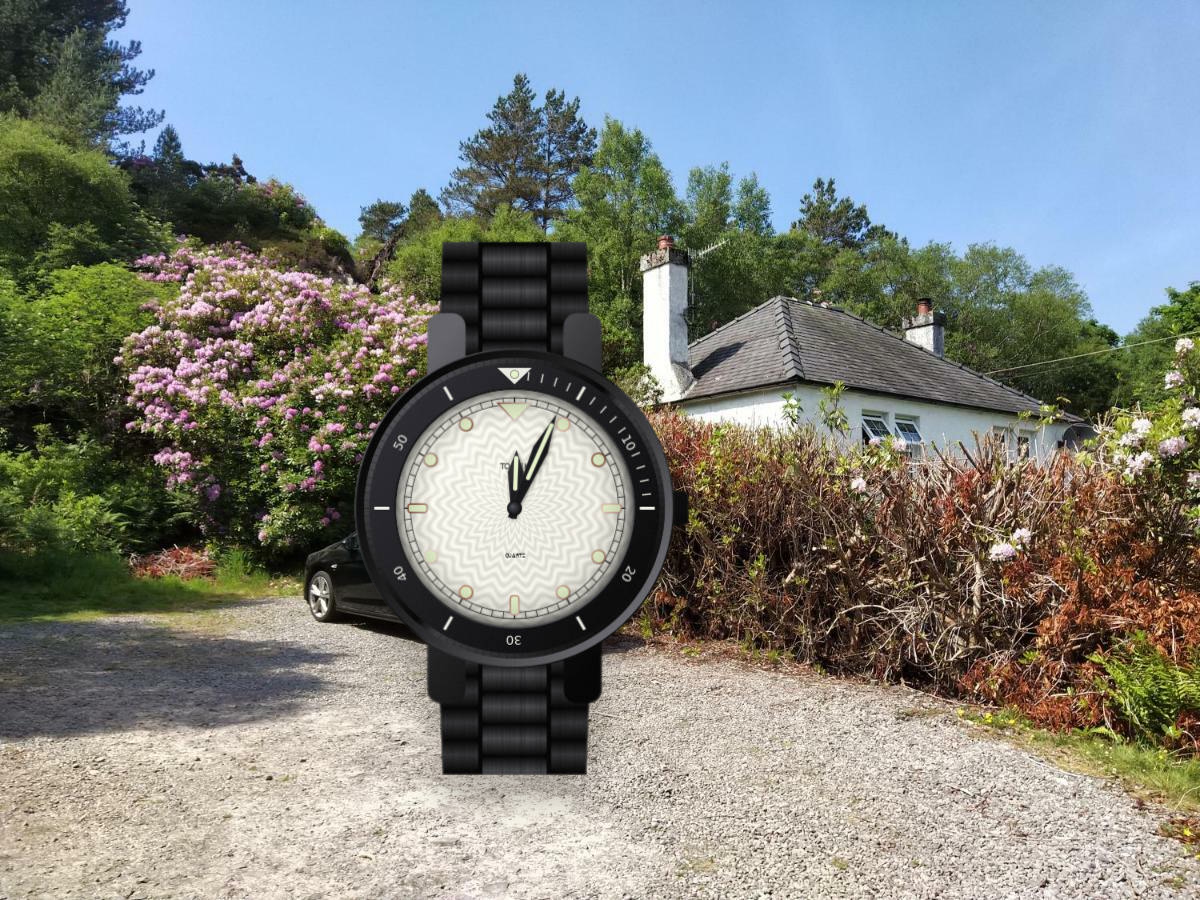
12.04
